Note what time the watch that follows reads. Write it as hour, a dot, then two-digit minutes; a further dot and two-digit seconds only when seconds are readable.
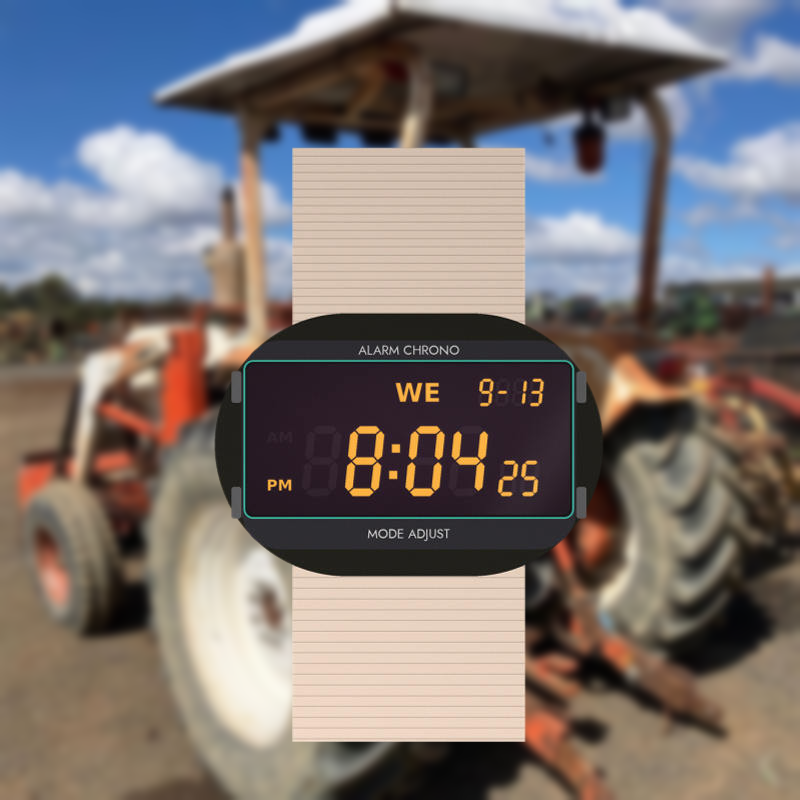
8.04.25
